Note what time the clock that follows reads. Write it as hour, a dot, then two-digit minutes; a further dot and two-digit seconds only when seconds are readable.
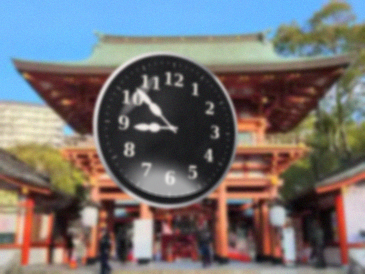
8.52
